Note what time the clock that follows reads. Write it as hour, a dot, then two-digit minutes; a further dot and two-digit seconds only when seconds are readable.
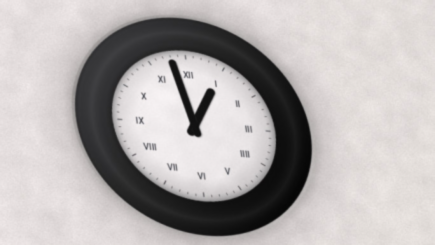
12.58
